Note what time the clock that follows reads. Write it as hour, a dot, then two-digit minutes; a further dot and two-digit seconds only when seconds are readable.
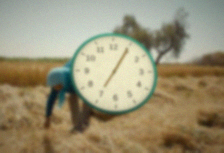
7.05
